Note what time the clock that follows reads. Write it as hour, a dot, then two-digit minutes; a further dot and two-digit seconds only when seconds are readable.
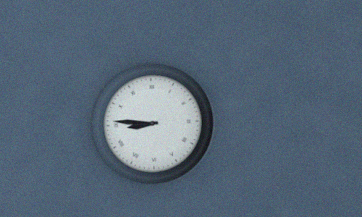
8.46
